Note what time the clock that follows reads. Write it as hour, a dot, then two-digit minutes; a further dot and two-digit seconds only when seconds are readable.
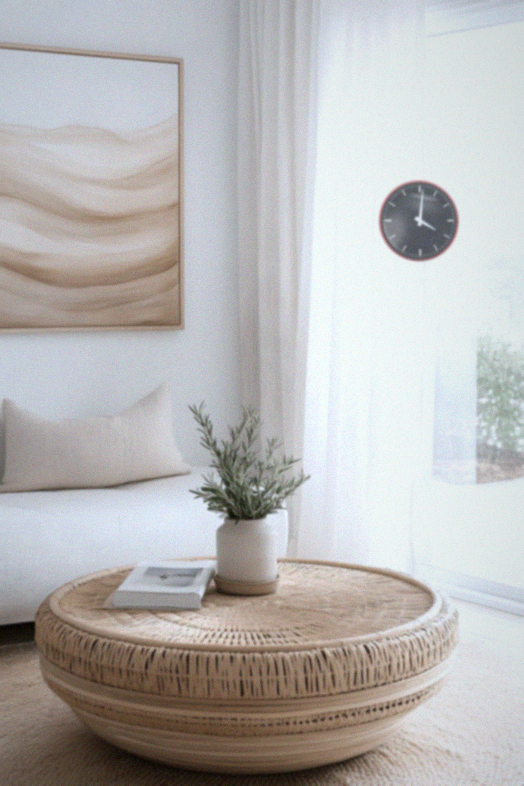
4.01
